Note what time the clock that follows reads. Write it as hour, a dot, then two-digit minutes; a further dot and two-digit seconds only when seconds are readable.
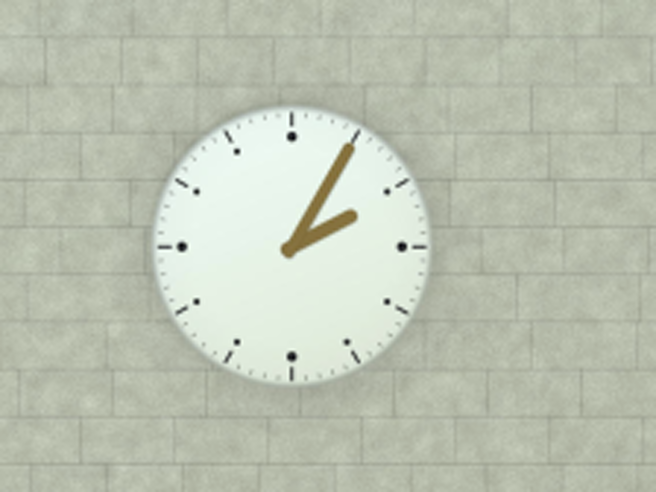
2.05
